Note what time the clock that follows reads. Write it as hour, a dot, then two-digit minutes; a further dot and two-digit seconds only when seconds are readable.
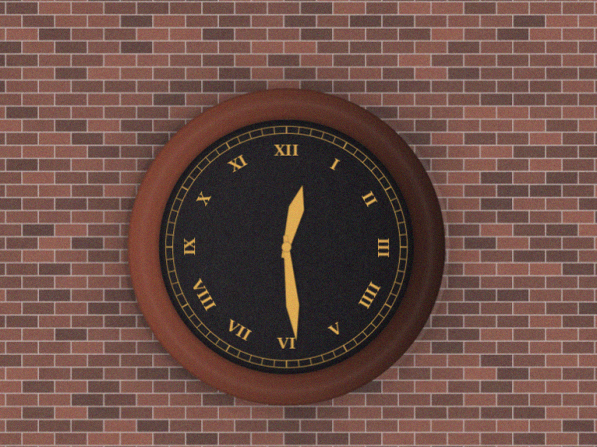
12.29
